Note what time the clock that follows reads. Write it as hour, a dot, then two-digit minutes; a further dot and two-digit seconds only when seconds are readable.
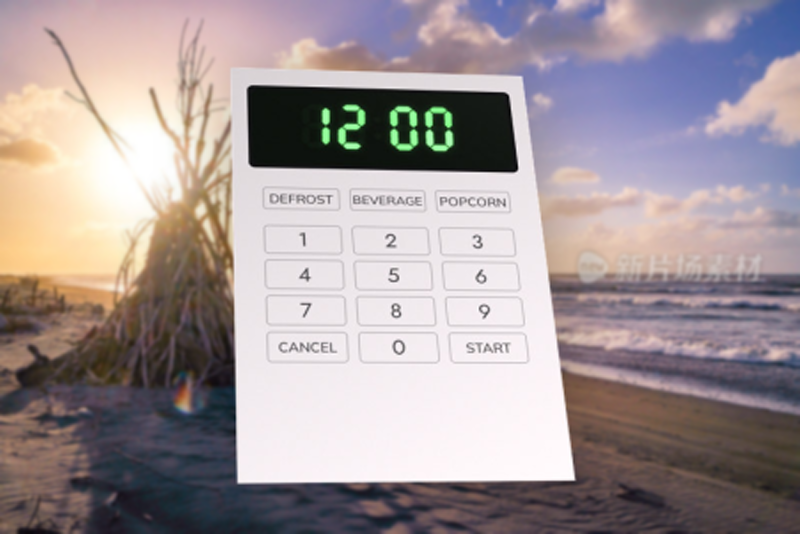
12.00
